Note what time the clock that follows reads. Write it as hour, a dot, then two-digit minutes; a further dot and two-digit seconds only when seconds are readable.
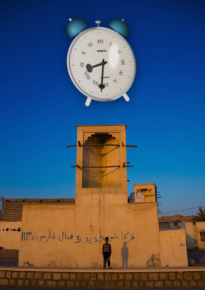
8.32
